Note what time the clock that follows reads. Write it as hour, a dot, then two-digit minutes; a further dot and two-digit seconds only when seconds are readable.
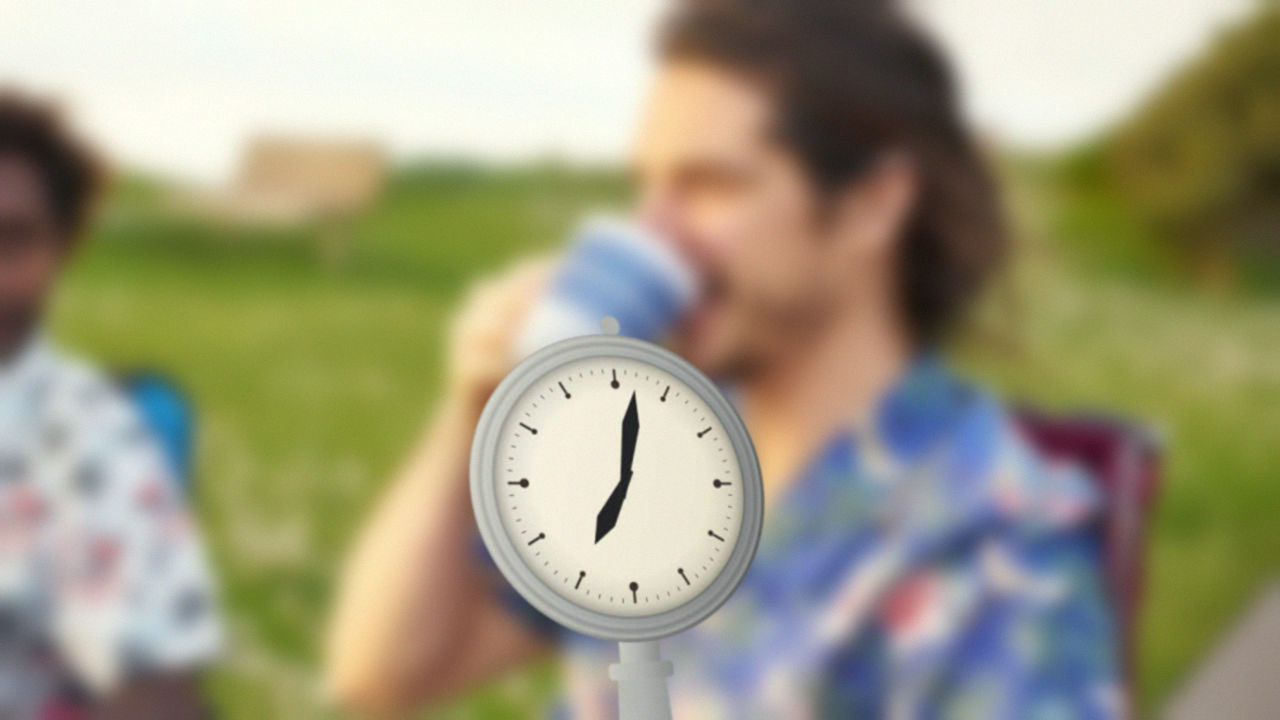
7.02
